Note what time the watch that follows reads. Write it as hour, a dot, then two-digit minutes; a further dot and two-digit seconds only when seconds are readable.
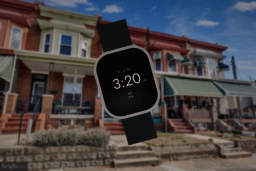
3.20
